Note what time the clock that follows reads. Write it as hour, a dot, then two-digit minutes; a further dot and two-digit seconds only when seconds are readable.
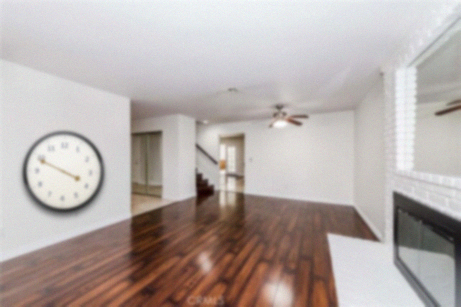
3.49
